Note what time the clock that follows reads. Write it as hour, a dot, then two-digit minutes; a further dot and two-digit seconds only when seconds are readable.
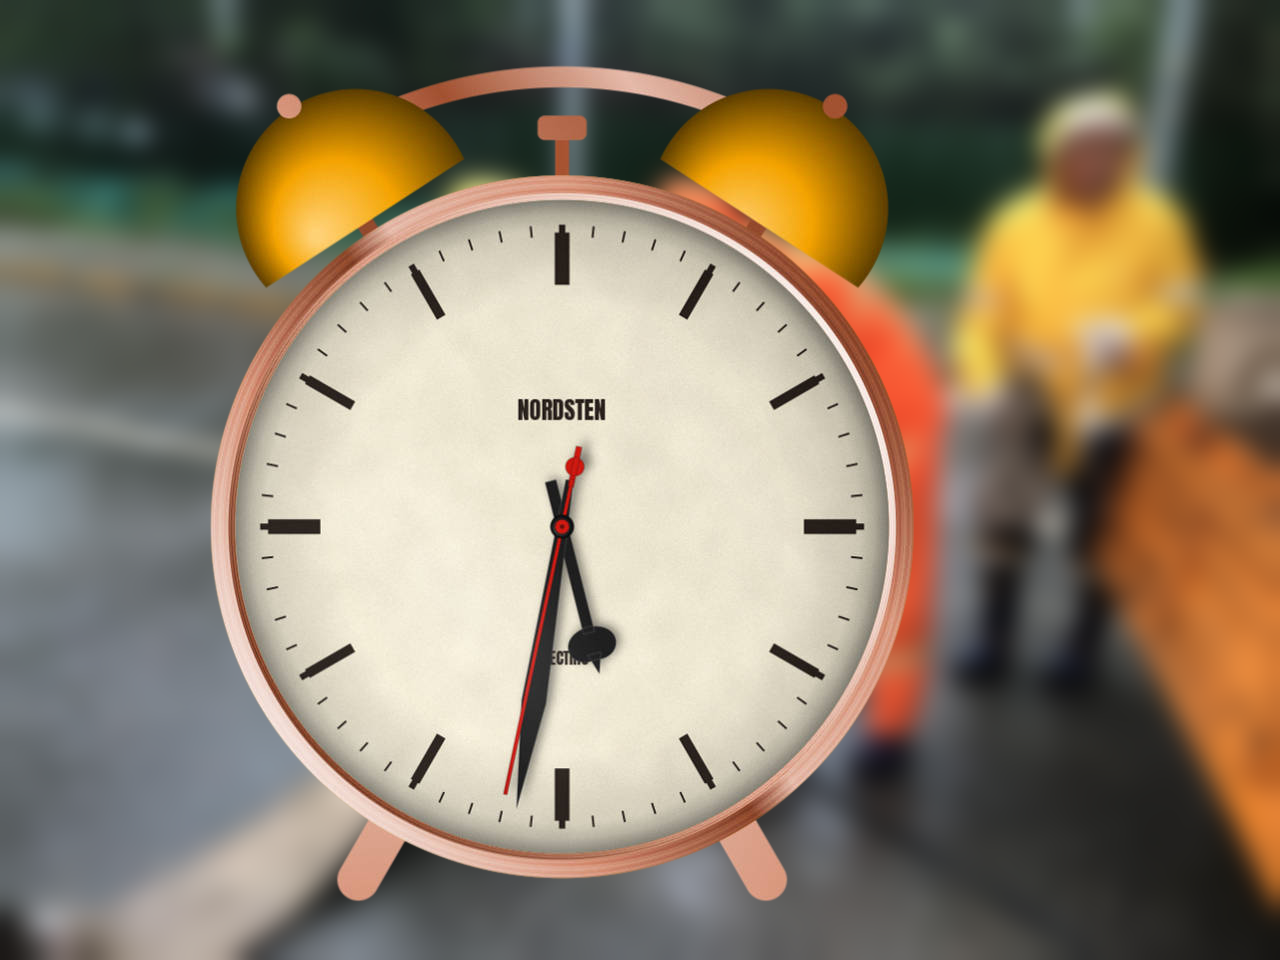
5.31.32
